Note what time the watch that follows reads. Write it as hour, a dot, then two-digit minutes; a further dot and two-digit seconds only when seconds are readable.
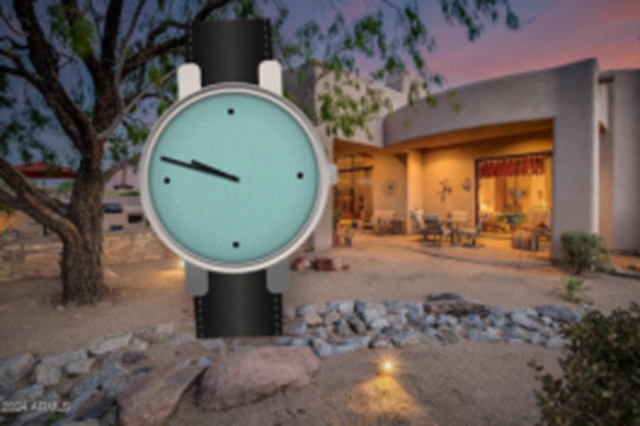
9.48
